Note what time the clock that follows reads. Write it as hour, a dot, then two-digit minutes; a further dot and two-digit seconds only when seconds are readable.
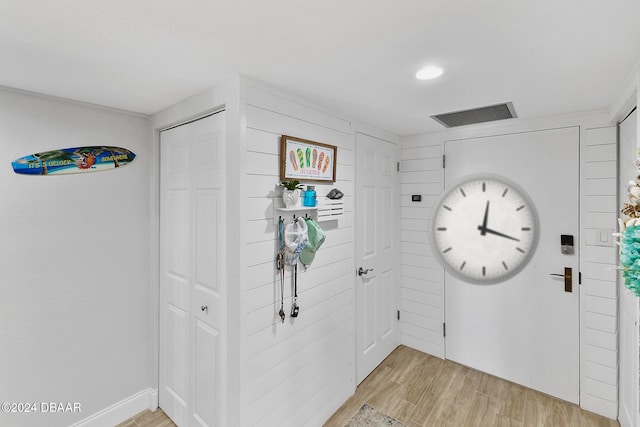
12.18
